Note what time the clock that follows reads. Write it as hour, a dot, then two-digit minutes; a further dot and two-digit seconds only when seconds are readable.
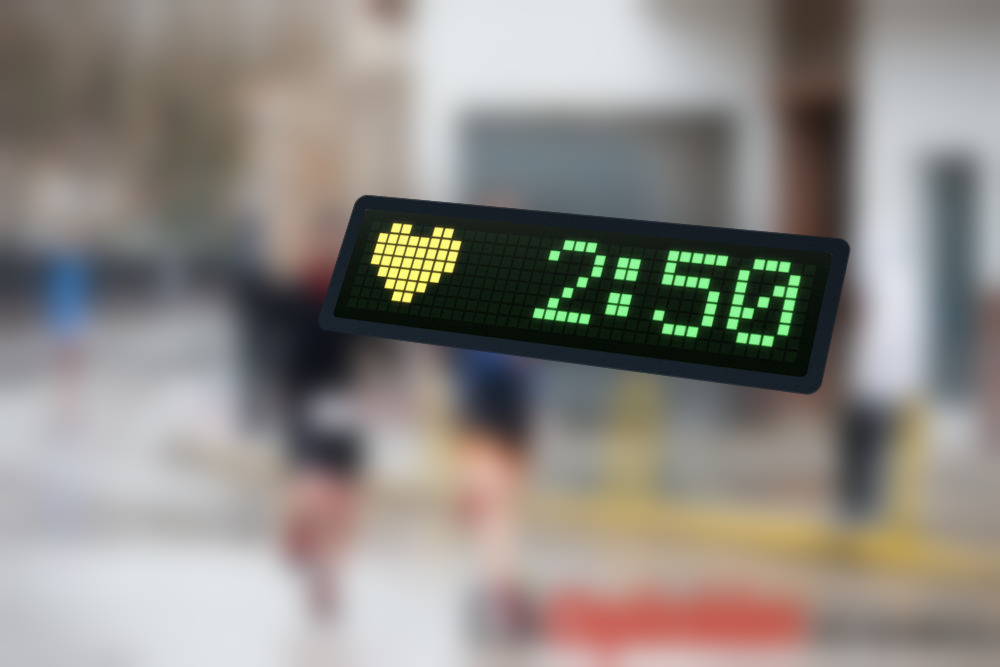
2.50
